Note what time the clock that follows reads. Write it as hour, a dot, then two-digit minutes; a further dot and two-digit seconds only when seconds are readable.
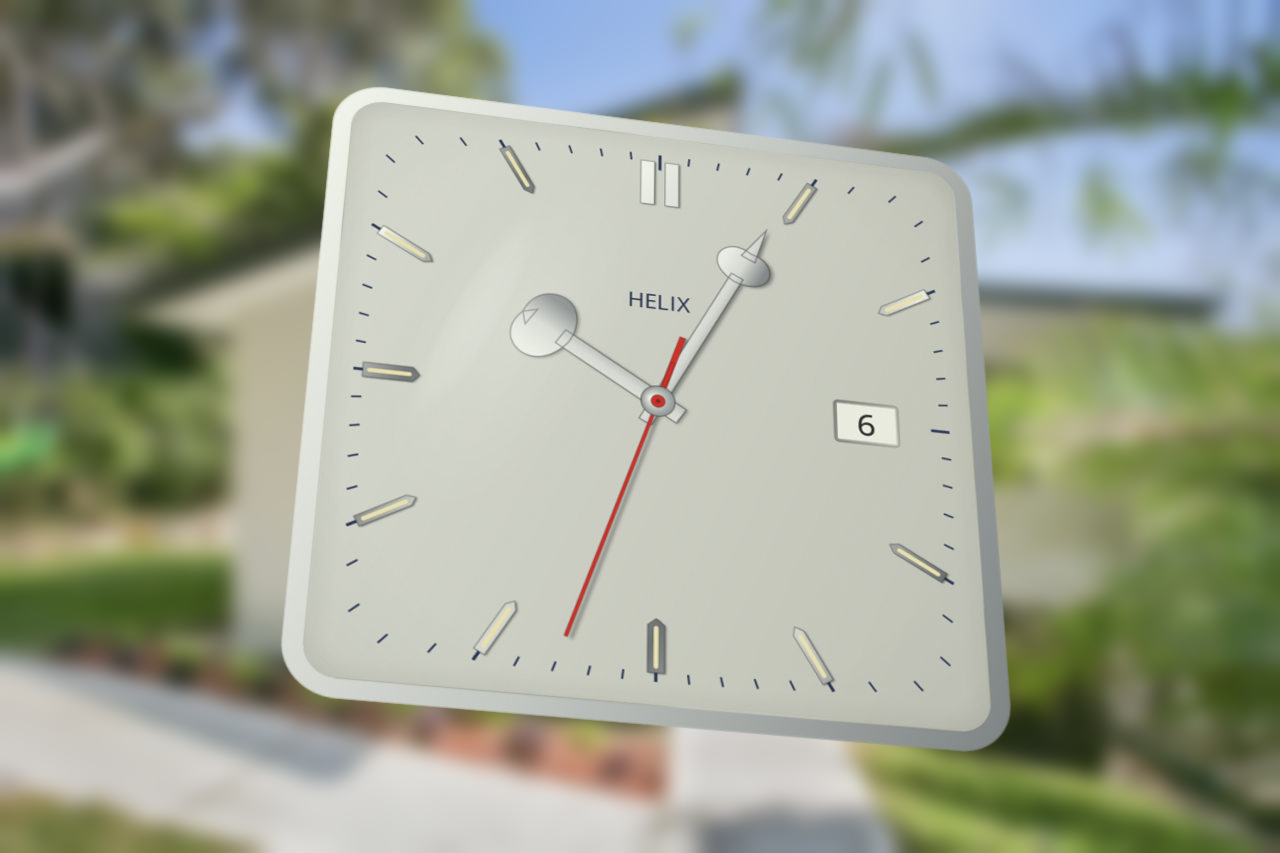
10.04.33
